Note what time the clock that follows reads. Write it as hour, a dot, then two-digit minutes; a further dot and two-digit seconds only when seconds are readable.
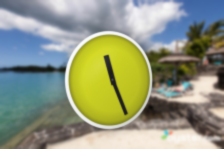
11.26
